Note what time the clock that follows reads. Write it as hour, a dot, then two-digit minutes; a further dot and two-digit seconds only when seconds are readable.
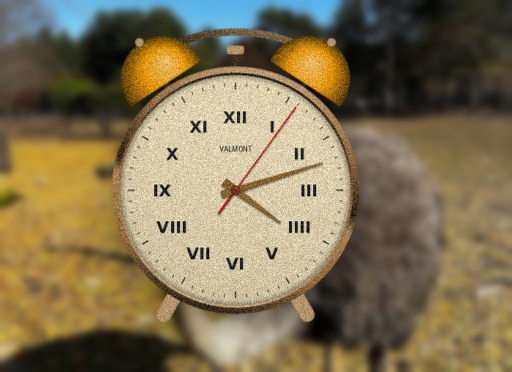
4.12.06
